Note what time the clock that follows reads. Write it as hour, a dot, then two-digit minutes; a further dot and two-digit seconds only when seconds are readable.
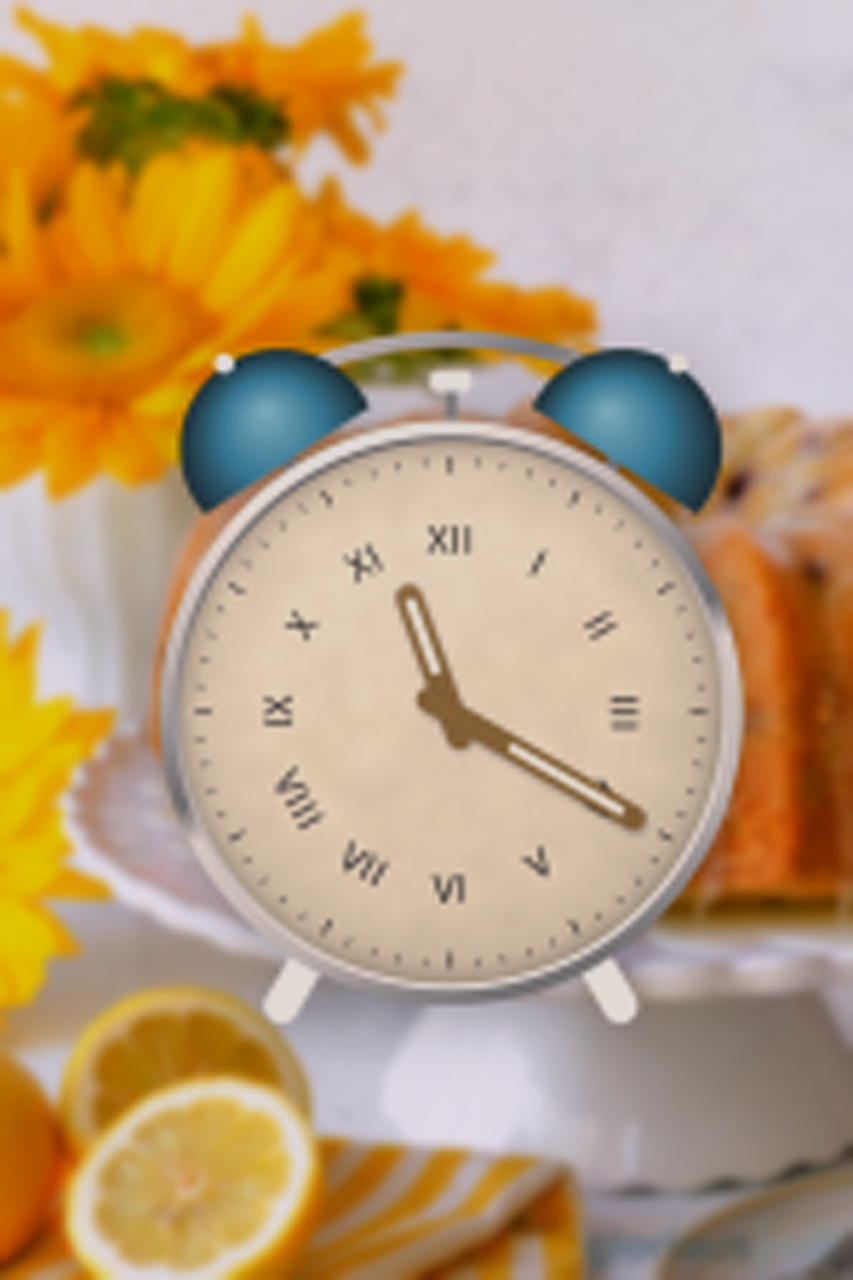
11.20
